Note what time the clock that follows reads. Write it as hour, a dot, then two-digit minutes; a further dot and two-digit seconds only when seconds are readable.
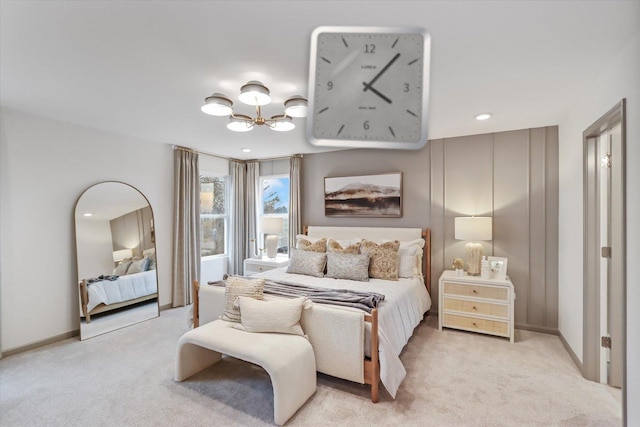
4.07
